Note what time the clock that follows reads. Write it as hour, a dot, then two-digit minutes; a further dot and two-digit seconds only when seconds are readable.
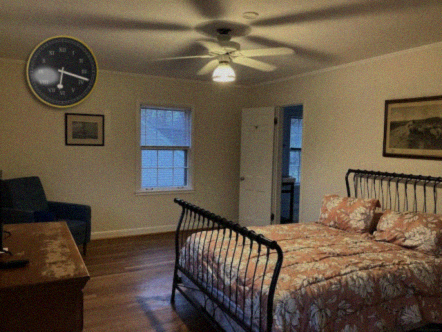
6.18
